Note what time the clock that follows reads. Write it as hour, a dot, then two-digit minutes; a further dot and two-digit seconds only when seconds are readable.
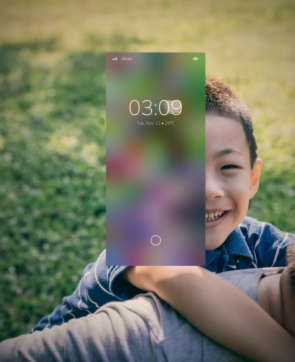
3.09
